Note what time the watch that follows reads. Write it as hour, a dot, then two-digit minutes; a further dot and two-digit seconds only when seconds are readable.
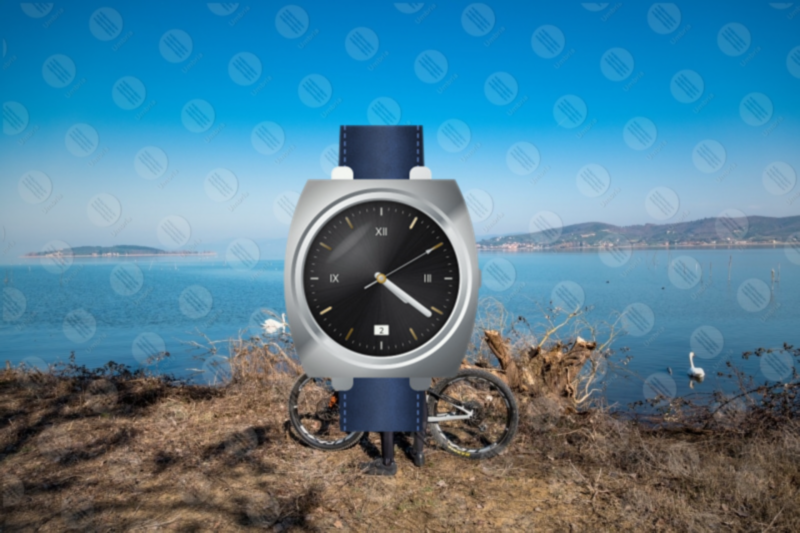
4.21.10
